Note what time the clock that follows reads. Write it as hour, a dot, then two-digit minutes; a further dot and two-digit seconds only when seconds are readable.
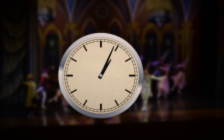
1.04
